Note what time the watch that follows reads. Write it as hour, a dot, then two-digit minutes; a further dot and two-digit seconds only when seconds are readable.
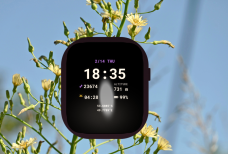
18.35
